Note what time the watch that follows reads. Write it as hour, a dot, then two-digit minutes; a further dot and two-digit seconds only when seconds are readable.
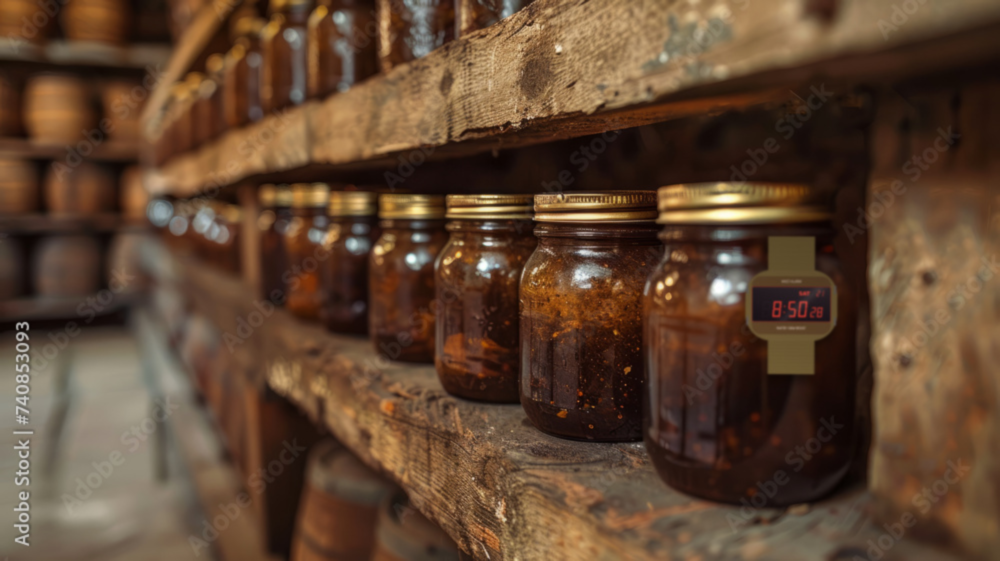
8.50
